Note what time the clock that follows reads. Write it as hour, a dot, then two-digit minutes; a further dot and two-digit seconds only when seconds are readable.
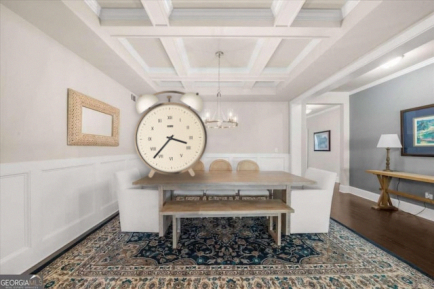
3.37
